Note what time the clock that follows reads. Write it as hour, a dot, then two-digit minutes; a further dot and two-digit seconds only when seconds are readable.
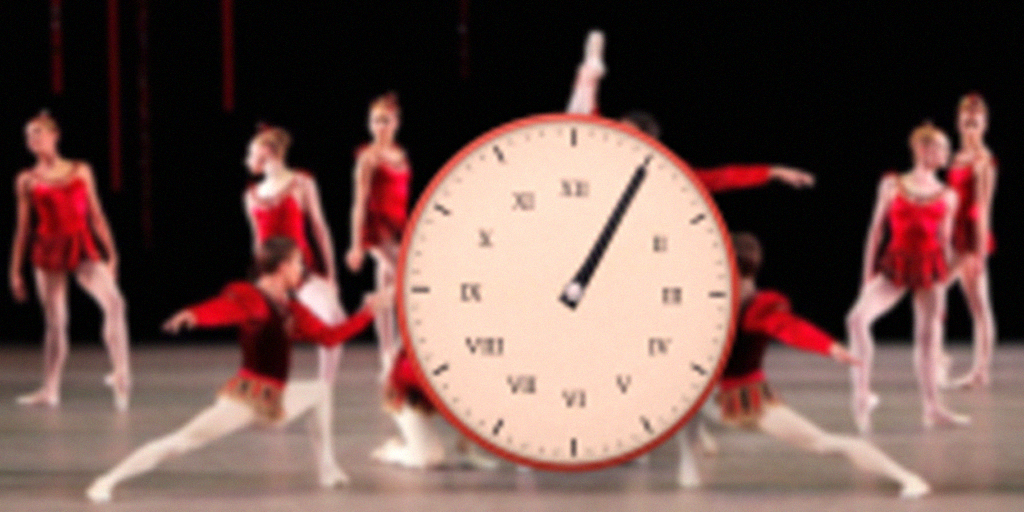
1.05
